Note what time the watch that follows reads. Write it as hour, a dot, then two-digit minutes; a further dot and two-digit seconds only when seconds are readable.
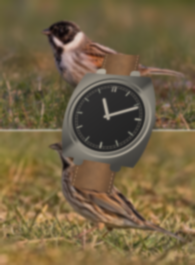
11.11
